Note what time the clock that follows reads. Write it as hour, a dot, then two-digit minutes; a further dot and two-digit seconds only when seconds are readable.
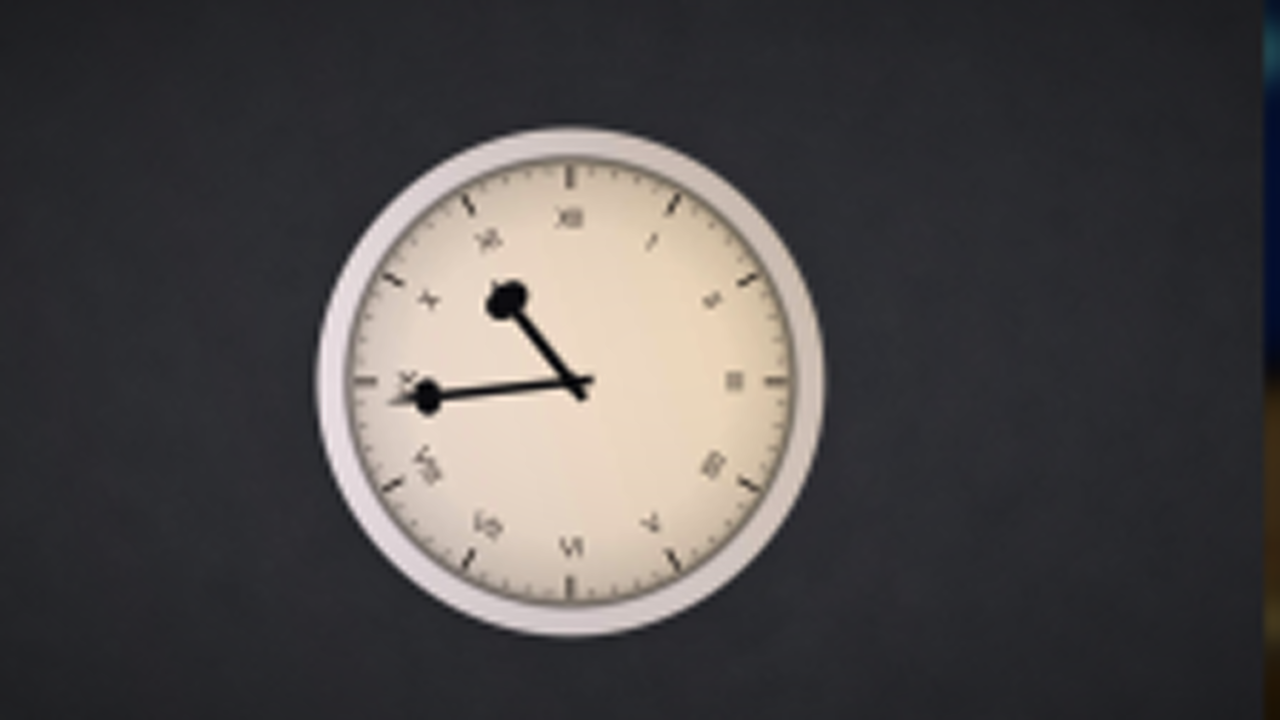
10.44
